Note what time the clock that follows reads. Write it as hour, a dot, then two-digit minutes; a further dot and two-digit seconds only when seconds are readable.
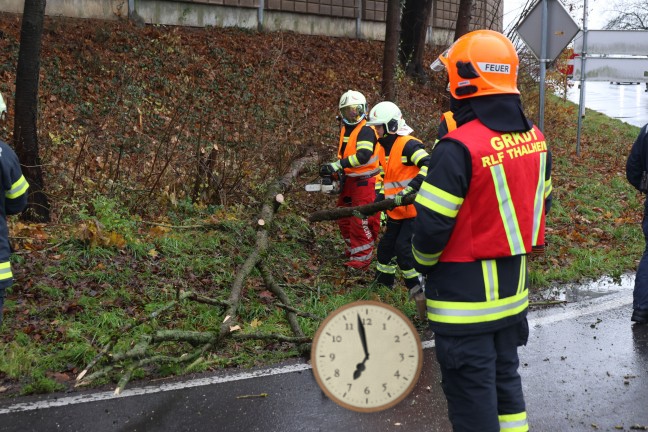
6.58
